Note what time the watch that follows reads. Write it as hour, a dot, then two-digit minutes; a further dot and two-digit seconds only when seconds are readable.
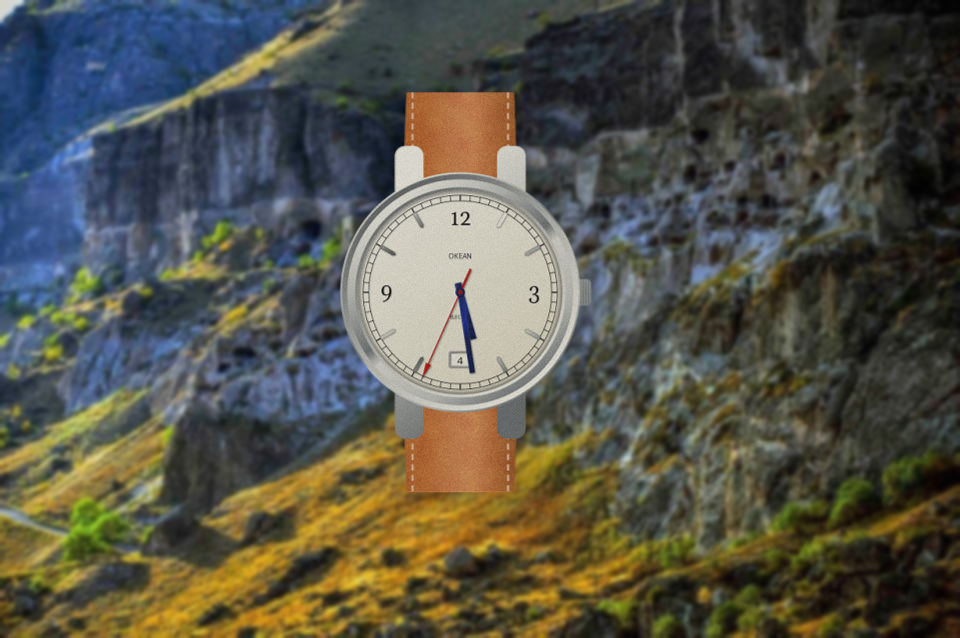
5.28.34
